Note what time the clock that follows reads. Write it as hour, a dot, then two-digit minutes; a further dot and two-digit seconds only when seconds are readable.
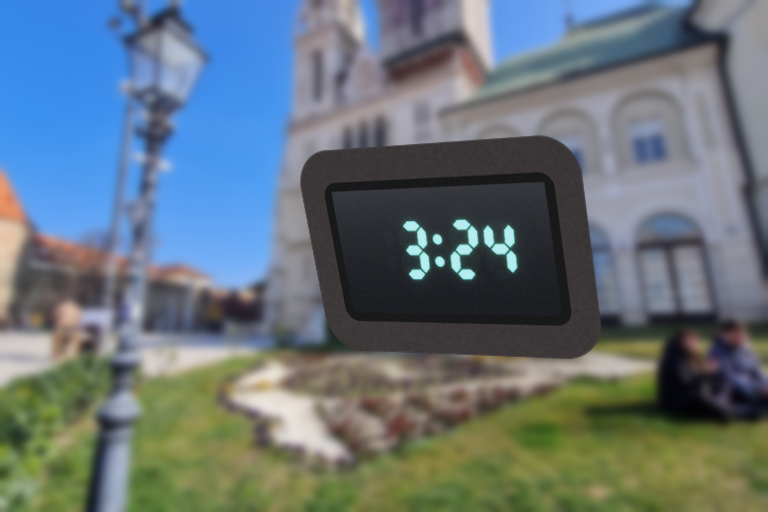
3.24
